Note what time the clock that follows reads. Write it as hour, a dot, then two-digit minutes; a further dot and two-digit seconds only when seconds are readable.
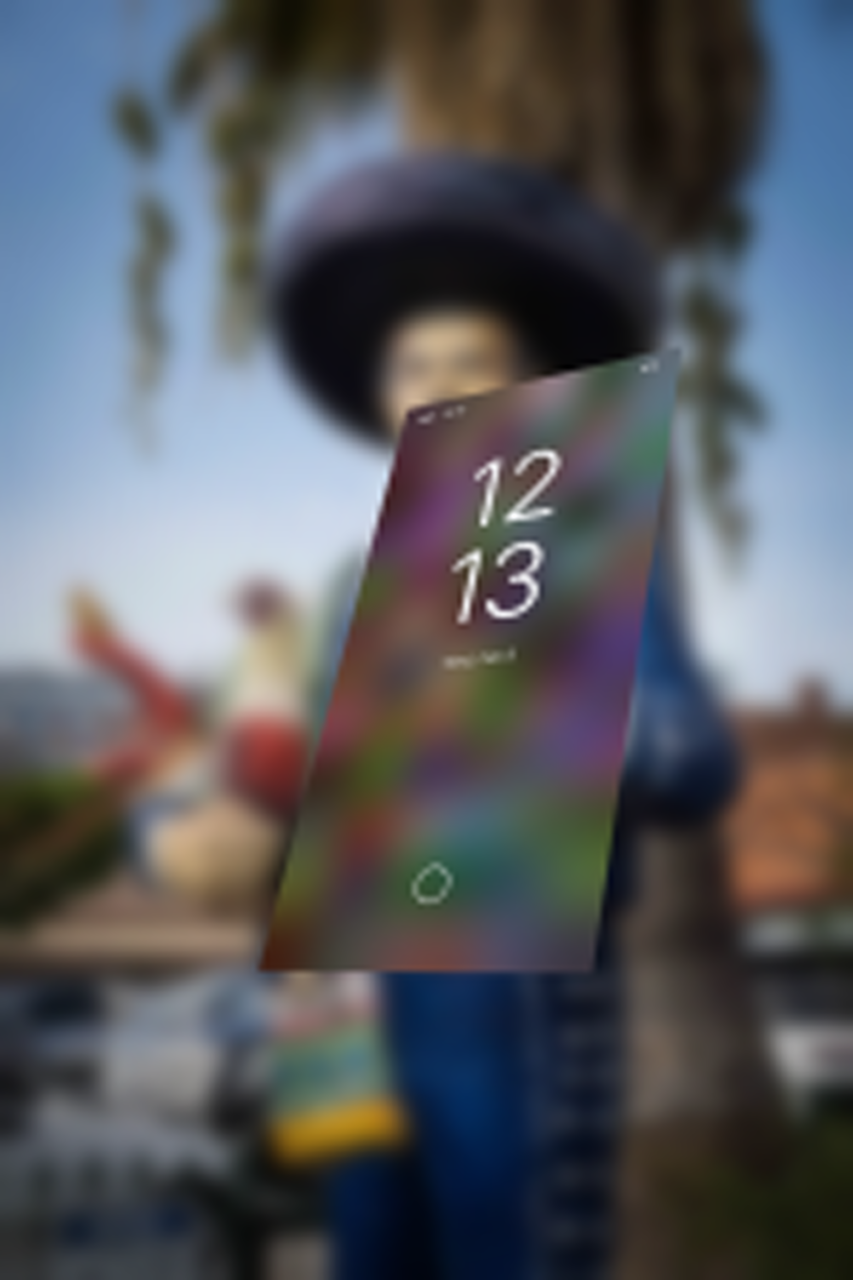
12.13
